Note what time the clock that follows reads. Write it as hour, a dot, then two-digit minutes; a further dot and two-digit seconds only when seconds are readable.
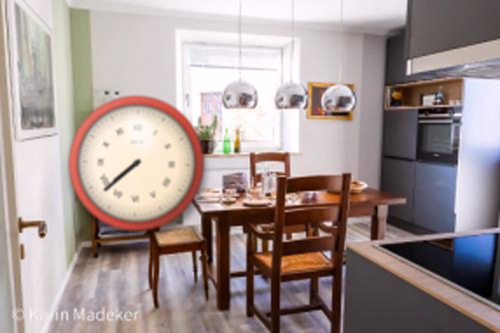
7.38
